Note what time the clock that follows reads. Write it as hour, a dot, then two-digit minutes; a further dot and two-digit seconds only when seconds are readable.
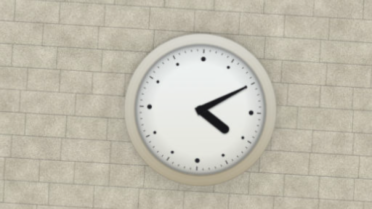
4.10
